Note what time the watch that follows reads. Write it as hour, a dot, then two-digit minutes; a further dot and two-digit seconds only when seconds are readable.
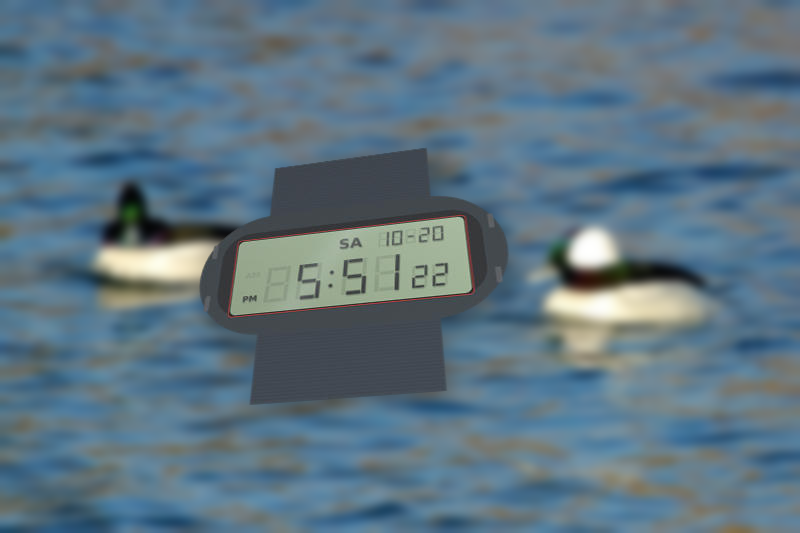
5.51.22
